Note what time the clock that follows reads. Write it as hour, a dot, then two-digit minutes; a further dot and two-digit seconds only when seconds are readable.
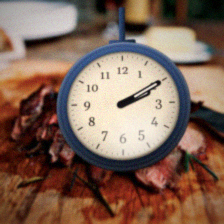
2.10
